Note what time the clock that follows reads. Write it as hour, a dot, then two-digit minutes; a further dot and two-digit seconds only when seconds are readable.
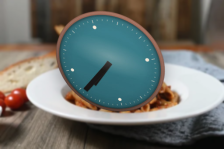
7.39
